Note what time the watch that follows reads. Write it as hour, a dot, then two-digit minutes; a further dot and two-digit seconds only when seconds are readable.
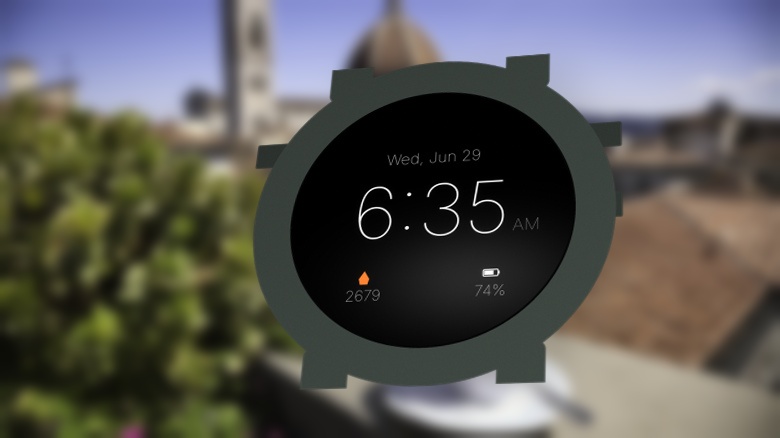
6.35
